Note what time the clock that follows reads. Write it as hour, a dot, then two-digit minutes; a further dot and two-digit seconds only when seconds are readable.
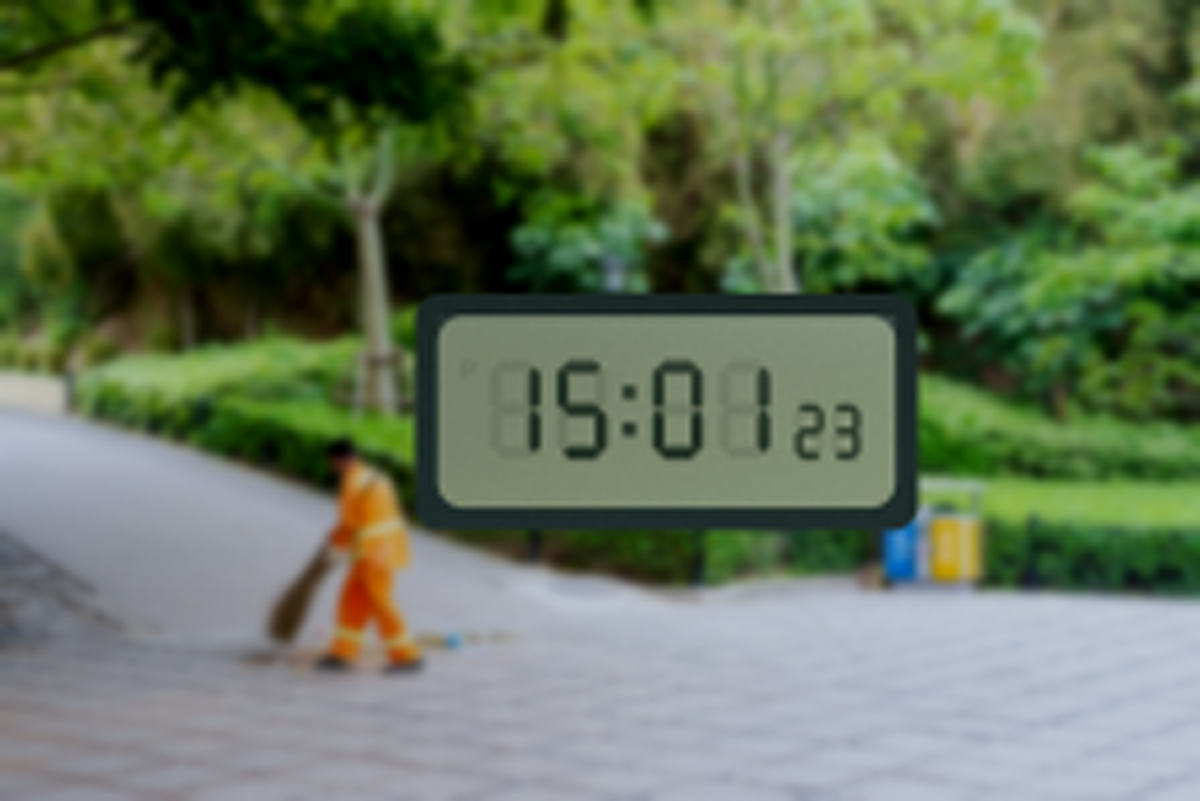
15.01.23
